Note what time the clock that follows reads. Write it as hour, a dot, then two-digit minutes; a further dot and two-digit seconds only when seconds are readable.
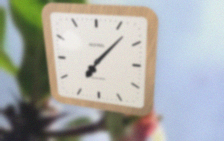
7.07
